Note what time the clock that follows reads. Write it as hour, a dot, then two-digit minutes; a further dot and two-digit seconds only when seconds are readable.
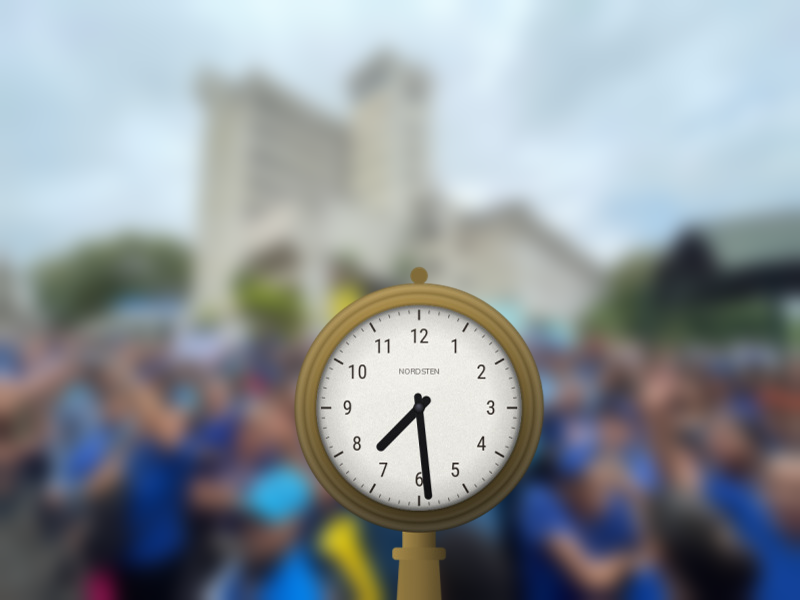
7.29
